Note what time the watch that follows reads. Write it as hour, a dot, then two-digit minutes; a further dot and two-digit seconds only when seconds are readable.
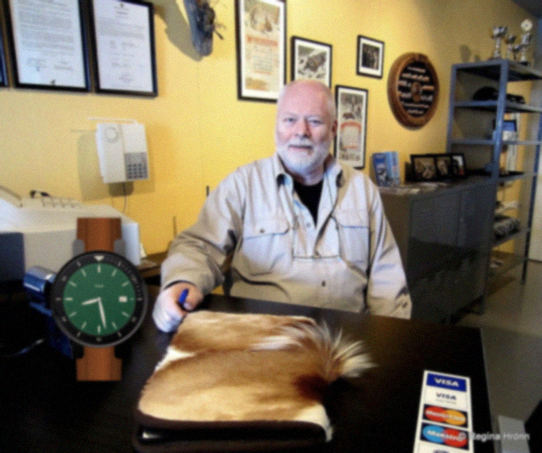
8.28
